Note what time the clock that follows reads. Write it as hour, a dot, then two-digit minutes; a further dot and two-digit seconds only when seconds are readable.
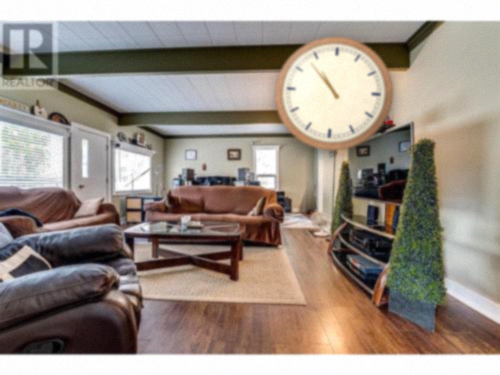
10.53
